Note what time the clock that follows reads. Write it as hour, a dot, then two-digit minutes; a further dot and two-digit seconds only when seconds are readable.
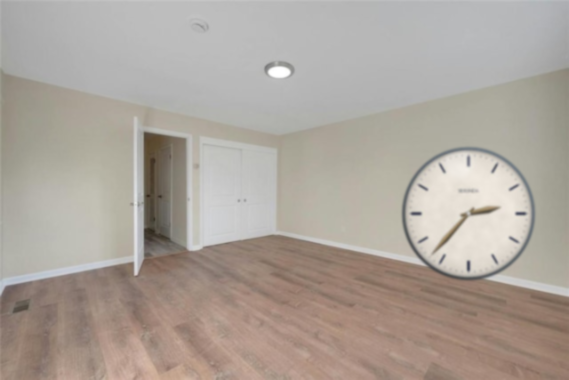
2.37
